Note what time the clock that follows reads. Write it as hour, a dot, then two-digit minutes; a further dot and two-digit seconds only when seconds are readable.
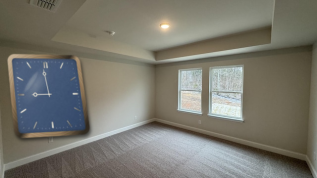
8.59
